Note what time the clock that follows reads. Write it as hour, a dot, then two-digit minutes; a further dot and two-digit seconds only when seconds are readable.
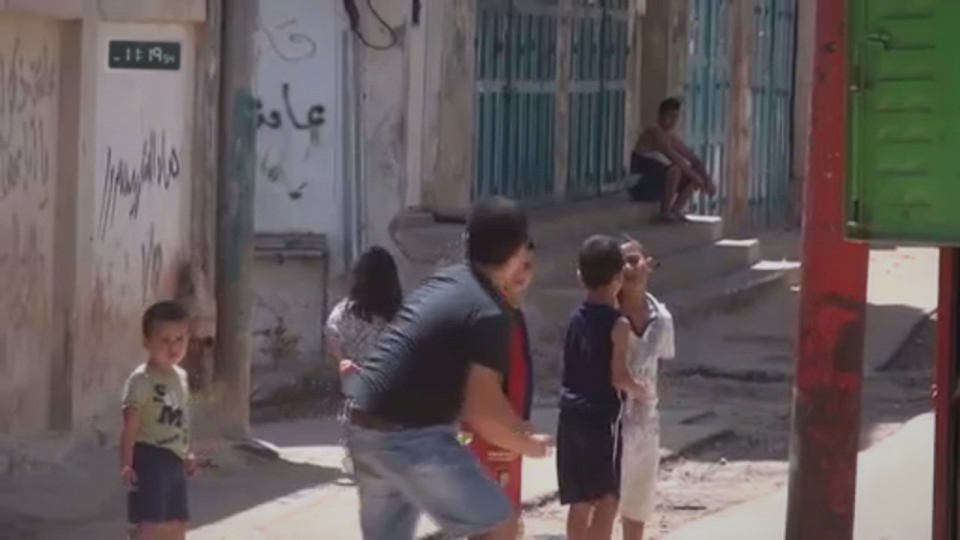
11.19
